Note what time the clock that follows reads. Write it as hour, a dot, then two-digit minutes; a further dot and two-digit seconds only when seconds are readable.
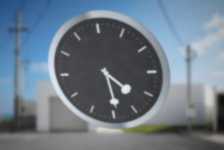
4.29
